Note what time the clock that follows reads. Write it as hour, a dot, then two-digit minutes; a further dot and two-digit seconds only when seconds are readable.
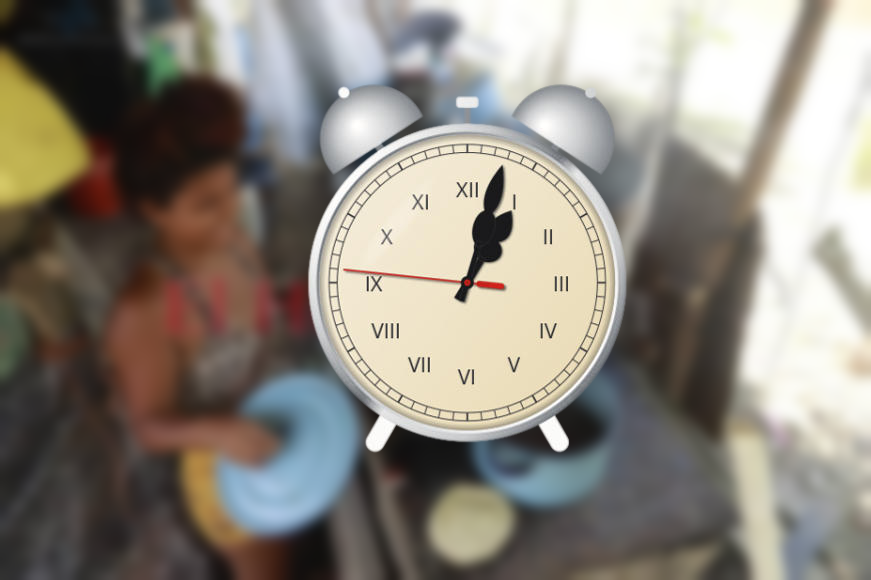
1.02.46
